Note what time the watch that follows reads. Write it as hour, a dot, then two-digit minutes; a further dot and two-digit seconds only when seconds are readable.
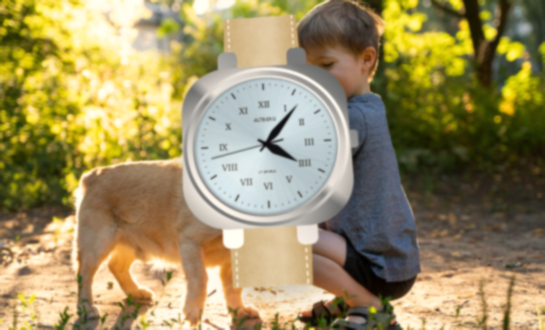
4.06.43
